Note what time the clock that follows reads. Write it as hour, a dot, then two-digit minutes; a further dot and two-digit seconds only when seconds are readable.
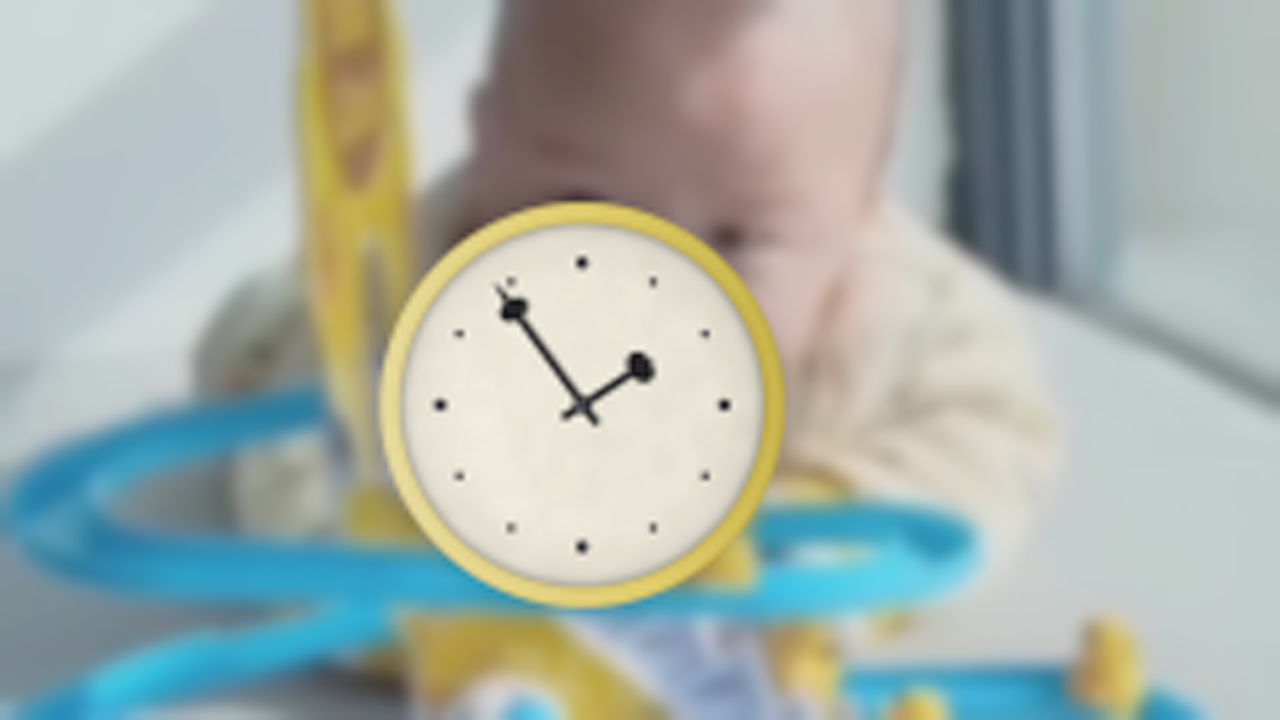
1.54
